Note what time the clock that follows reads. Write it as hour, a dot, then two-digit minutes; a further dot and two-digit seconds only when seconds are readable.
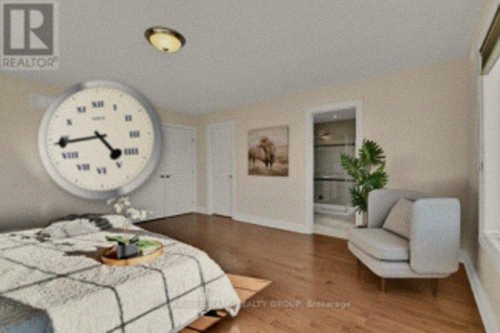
4.44
